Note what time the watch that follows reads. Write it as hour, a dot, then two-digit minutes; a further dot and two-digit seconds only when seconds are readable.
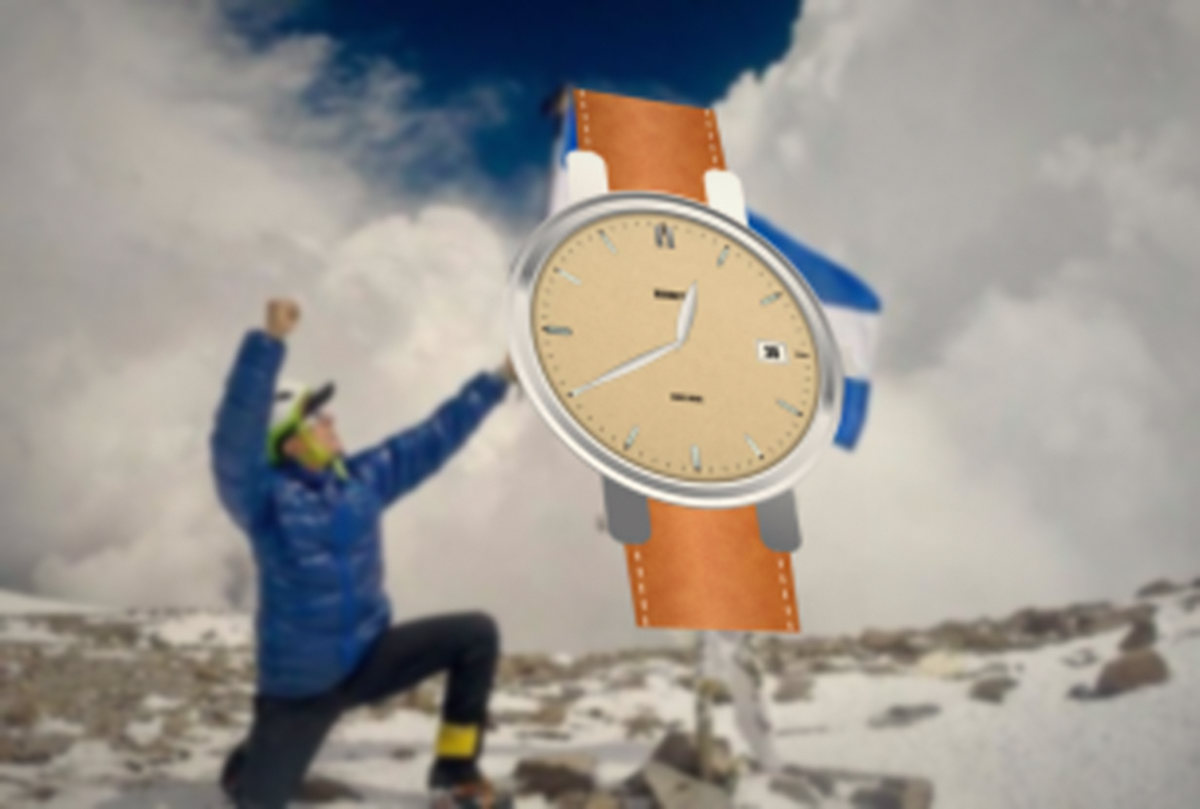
12.40
